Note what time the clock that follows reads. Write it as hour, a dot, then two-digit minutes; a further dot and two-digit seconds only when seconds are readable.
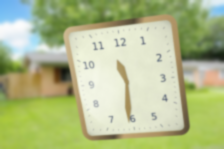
11.31
